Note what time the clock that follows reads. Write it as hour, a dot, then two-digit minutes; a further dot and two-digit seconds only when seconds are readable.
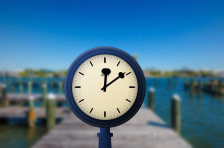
12.09
